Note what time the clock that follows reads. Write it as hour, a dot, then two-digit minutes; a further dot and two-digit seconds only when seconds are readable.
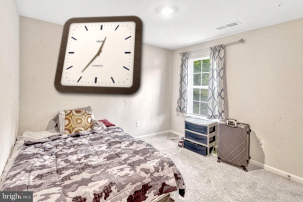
12.36
